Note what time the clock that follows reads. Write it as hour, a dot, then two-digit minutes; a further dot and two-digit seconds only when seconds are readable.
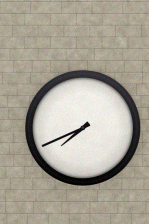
7.41
